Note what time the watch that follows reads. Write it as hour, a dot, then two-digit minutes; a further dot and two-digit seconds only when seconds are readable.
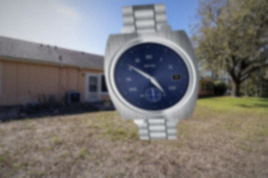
4.51
